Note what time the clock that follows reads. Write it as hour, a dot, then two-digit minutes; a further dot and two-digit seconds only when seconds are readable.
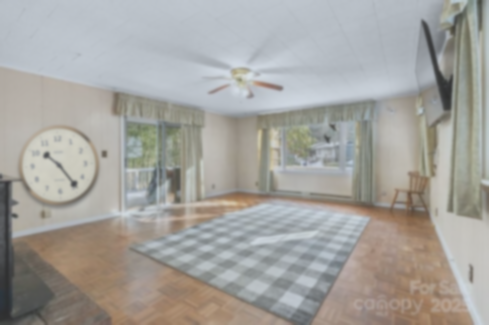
10.24
